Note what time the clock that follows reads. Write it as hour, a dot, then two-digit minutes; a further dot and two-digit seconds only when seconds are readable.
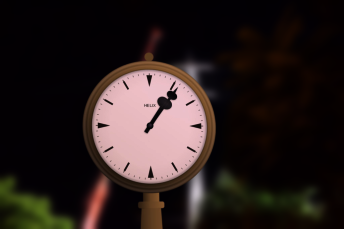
1.06
